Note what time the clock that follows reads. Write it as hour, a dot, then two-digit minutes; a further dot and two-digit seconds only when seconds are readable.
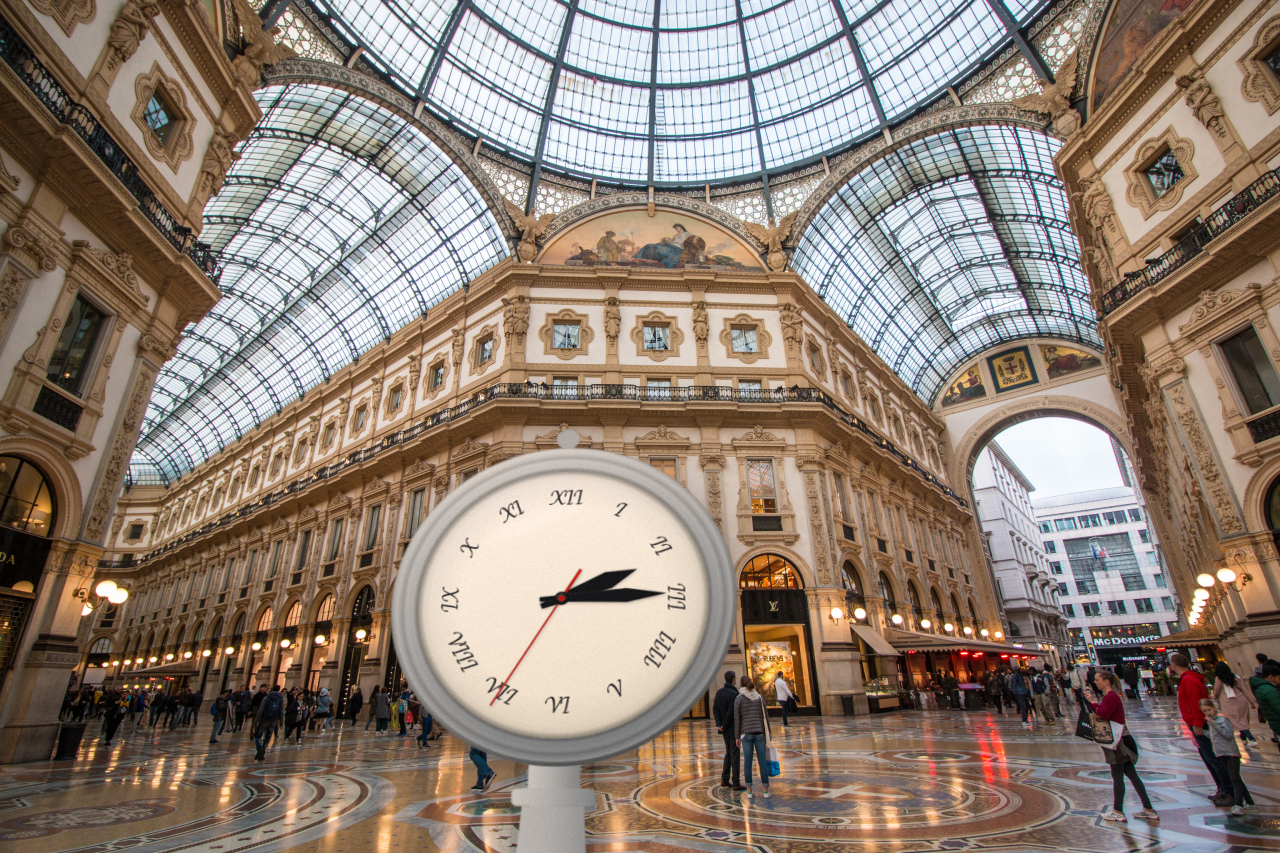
2.14.35
